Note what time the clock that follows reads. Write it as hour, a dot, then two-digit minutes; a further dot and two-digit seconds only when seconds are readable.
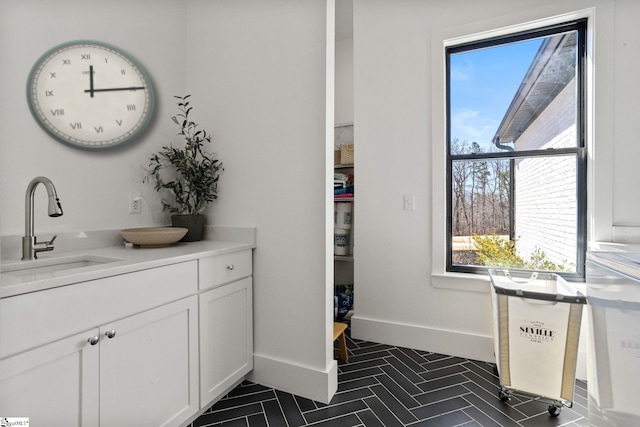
12.15
